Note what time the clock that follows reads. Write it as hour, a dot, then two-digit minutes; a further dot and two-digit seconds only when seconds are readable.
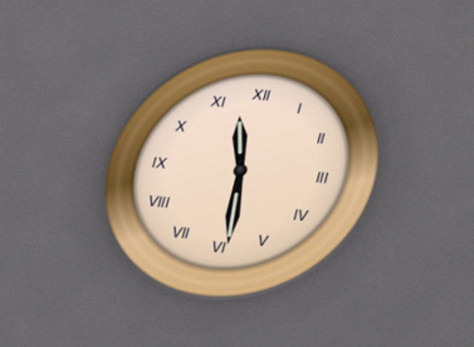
11.29
